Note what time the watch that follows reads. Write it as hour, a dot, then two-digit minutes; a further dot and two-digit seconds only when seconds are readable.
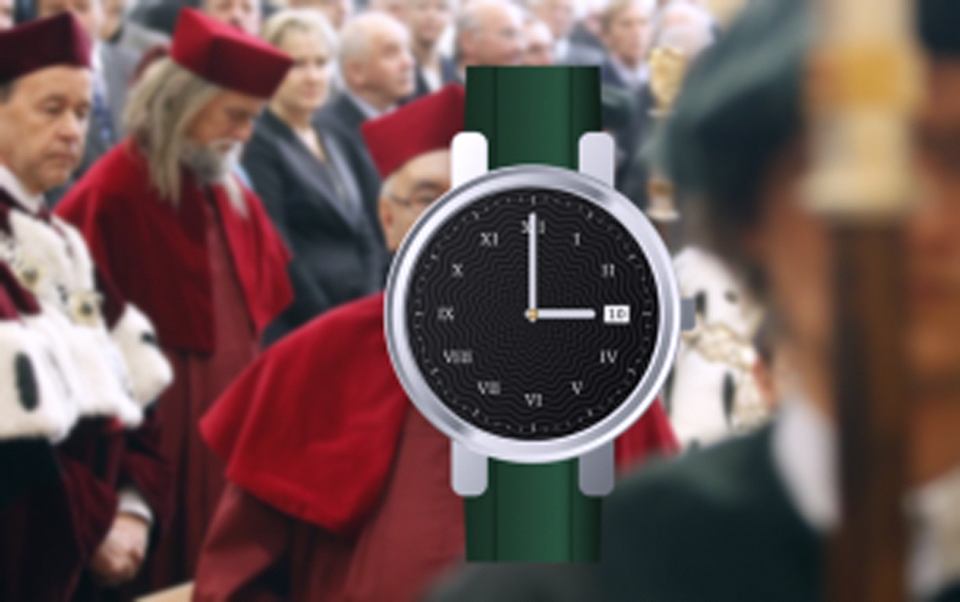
3.00
